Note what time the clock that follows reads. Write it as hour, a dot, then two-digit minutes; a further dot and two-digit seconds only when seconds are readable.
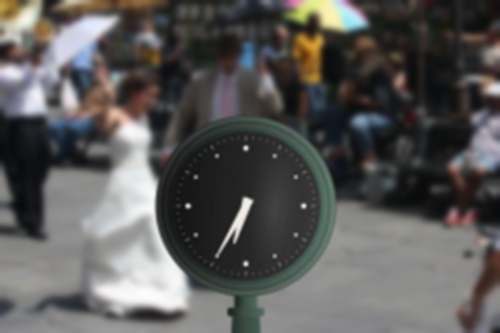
6.35
